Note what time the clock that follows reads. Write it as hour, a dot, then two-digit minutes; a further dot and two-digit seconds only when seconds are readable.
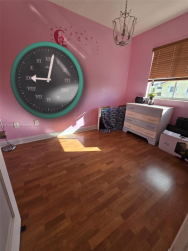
9.02
